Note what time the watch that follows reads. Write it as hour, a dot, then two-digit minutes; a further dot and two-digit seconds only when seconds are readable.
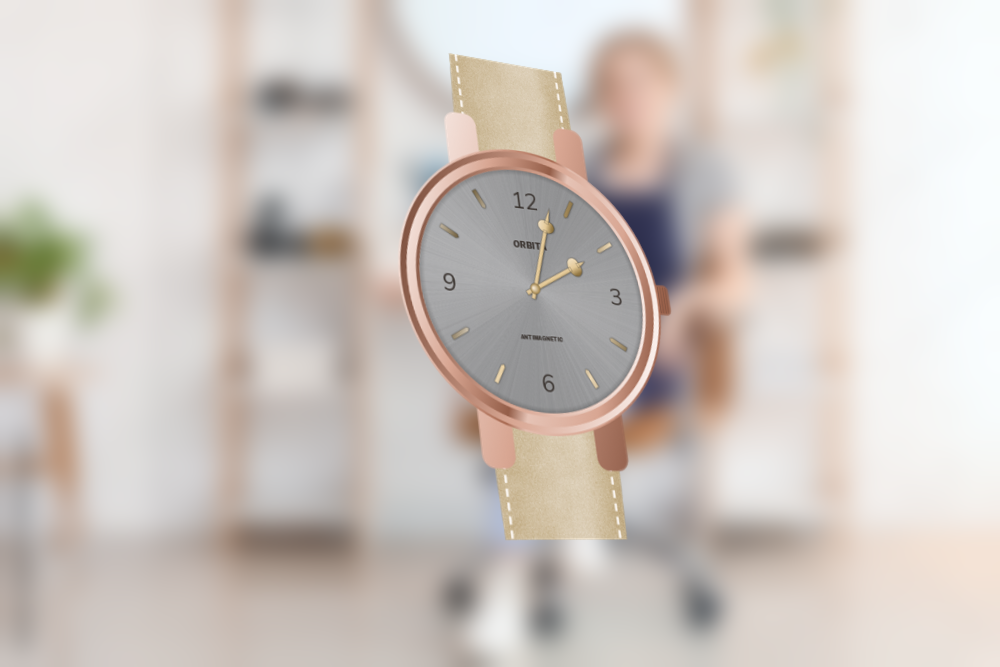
2.03
